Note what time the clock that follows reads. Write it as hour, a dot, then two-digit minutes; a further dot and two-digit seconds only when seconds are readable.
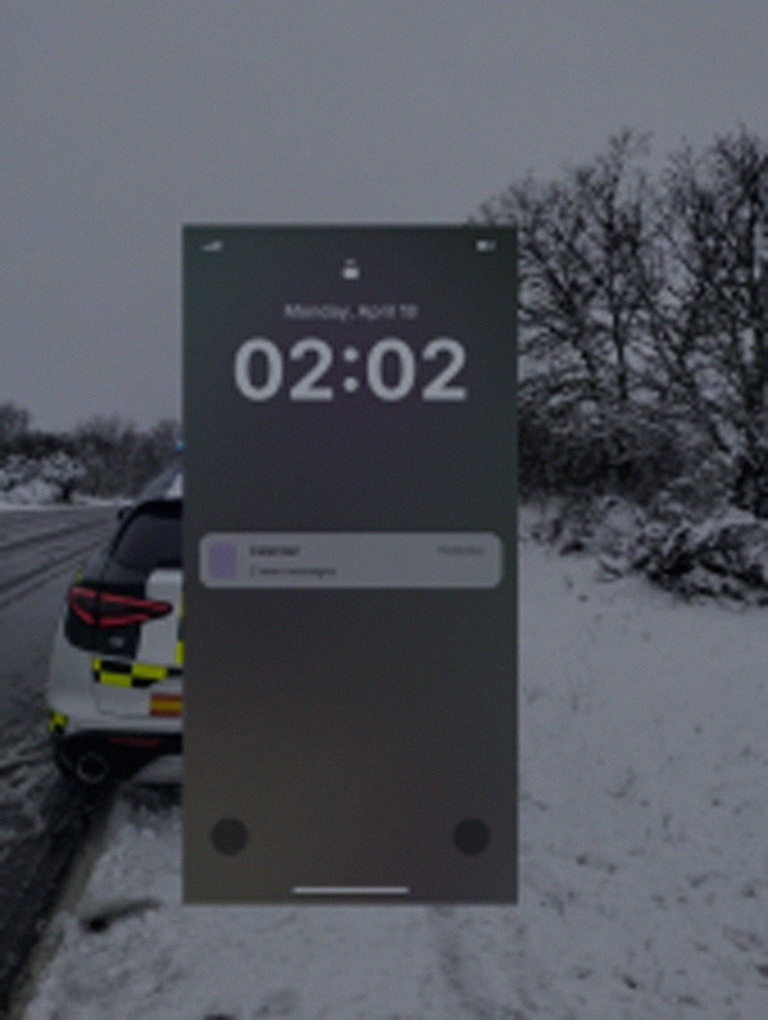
2.02
